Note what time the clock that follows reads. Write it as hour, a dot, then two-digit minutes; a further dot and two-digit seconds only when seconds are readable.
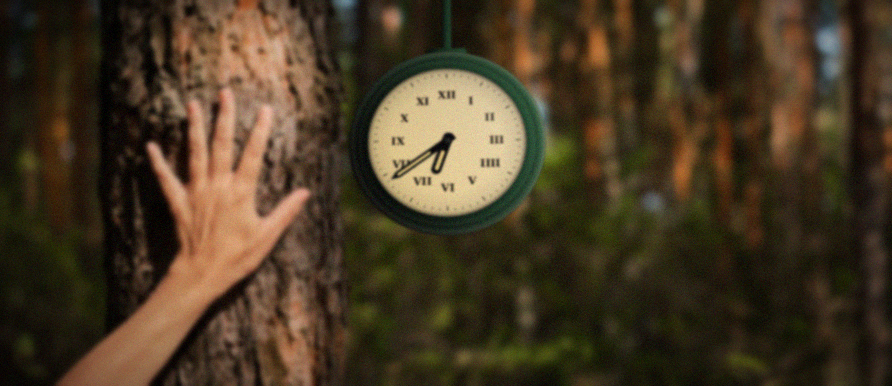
6.39
